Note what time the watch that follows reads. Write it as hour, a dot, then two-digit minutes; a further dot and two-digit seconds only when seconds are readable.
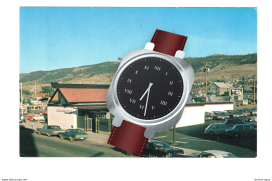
6.28
